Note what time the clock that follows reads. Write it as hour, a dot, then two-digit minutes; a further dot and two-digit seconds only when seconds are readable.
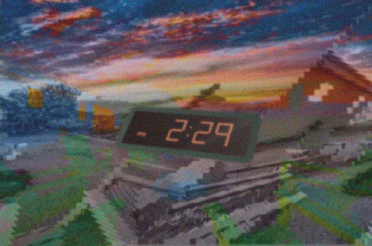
2.29
